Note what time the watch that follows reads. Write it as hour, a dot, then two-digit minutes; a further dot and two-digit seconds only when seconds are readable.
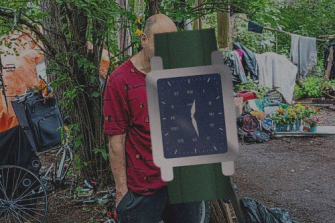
12.28
